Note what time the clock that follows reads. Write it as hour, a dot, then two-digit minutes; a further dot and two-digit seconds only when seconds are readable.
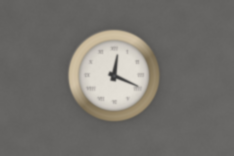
12.19
